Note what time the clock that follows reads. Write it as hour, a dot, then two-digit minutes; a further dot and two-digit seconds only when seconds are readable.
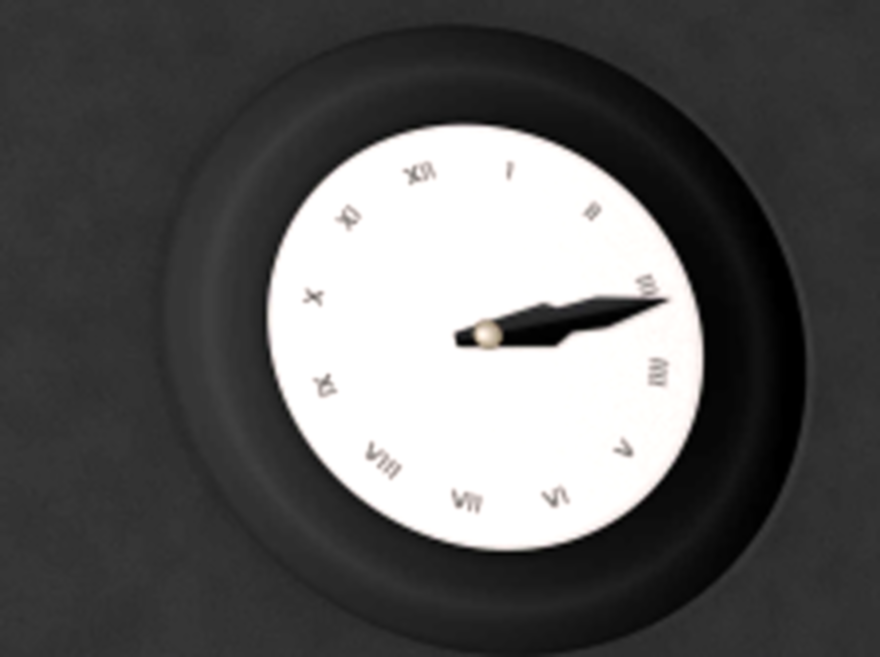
3.16
